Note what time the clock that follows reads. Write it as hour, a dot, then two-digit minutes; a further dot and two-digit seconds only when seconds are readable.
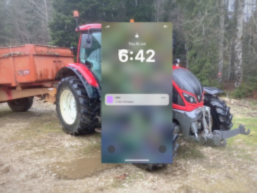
6.42
